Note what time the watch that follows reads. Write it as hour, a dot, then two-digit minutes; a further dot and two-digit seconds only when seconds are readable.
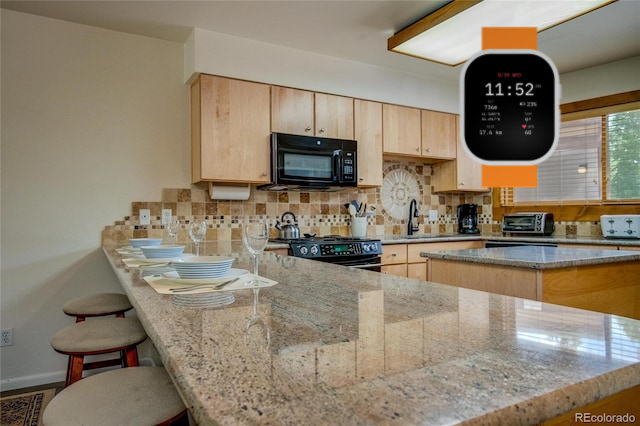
11.52
